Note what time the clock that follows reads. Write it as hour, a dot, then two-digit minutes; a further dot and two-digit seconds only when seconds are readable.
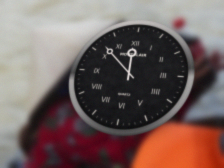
11.52
